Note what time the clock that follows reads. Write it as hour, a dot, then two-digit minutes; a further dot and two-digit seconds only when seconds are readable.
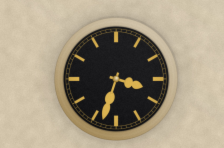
3.33
